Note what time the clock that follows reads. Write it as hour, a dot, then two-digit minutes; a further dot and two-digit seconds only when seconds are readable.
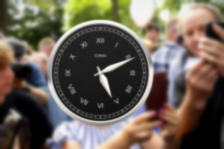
5.11
